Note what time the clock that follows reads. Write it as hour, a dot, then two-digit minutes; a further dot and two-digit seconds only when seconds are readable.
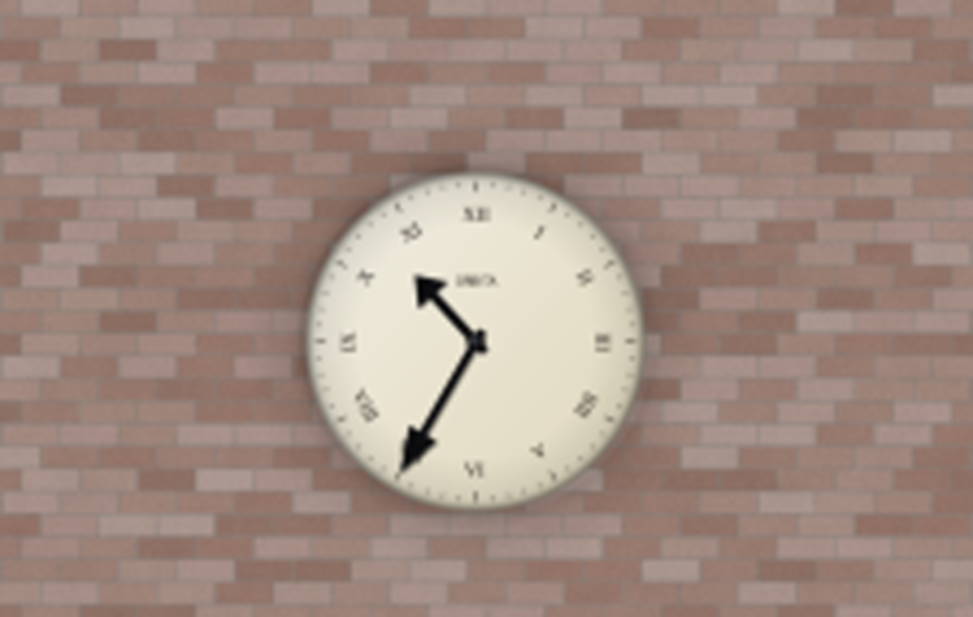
10.35
